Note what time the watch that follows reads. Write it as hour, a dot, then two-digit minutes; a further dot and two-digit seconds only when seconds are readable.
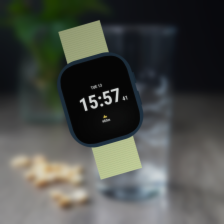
15.57
